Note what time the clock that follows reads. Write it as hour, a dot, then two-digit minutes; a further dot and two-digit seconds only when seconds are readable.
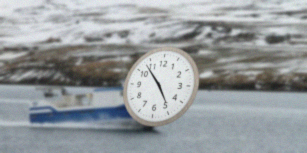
4.53
